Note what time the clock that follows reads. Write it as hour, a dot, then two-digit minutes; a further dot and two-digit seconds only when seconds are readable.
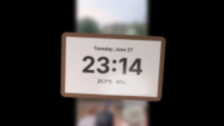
23.14
